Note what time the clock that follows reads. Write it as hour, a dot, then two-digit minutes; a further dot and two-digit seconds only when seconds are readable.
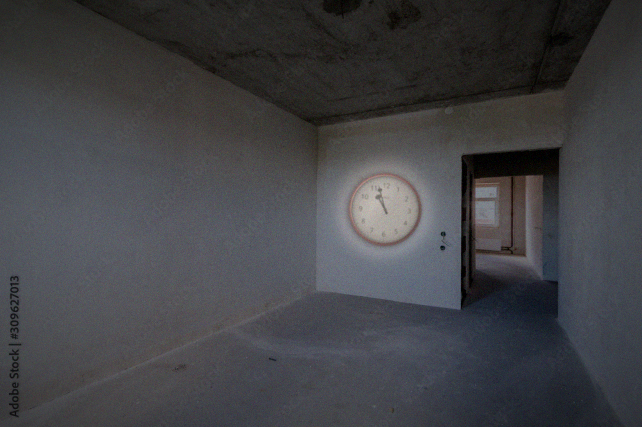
10.57
